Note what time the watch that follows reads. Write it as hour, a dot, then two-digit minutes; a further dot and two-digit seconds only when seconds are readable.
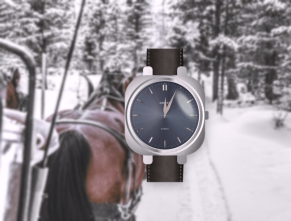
12.04
